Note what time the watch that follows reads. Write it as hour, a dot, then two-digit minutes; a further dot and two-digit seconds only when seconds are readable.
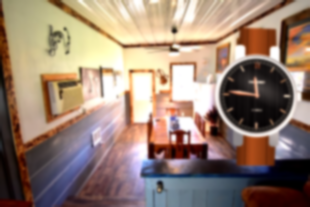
11.46
